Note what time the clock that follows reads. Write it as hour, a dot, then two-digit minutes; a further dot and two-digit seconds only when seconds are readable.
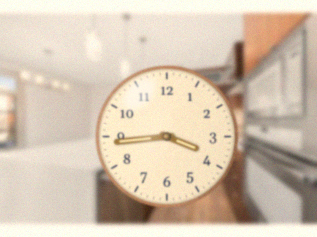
3.44
